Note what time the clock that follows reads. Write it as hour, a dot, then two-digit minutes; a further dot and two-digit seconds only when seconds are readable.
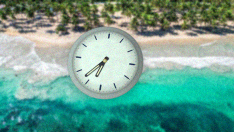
6.37
